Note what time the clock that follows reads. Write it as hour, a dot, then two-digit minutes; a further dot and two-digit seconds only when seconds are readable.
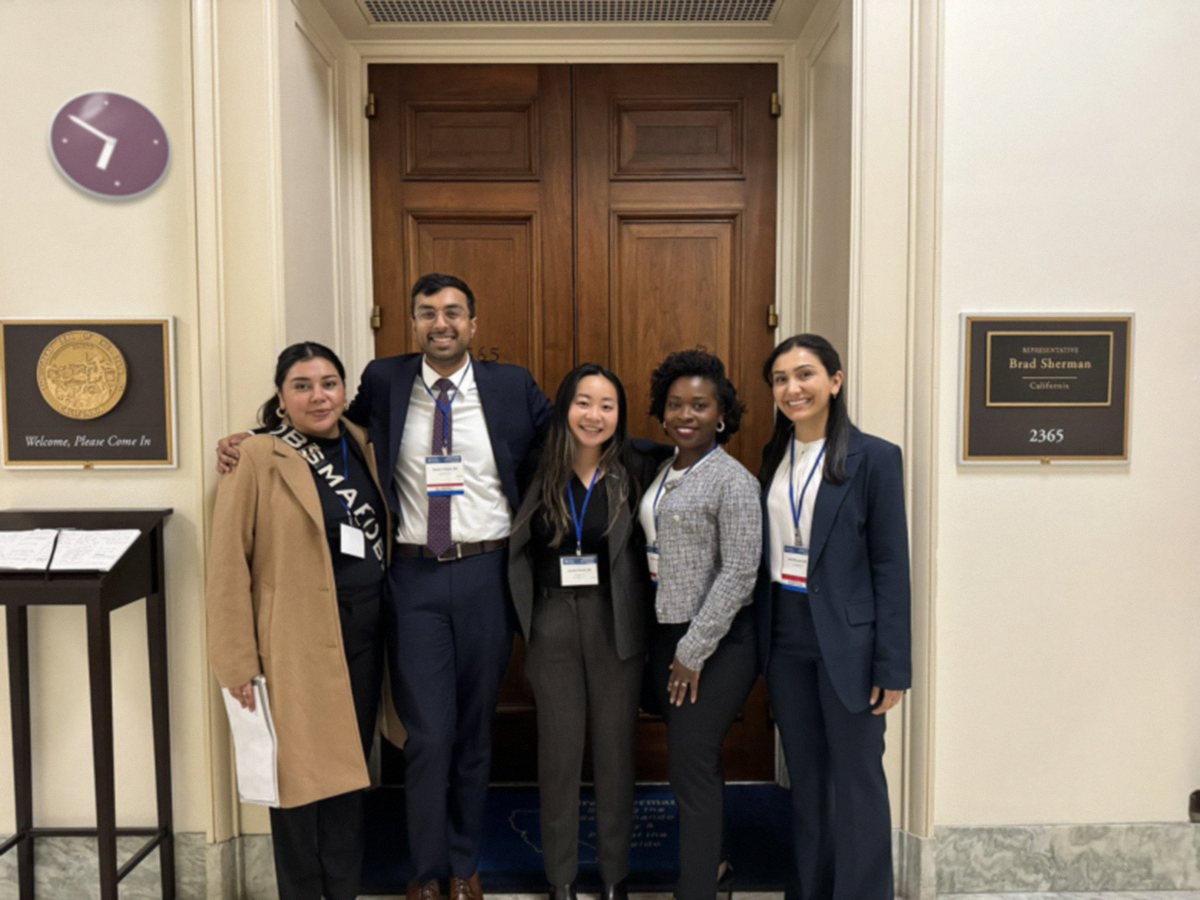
6.51
